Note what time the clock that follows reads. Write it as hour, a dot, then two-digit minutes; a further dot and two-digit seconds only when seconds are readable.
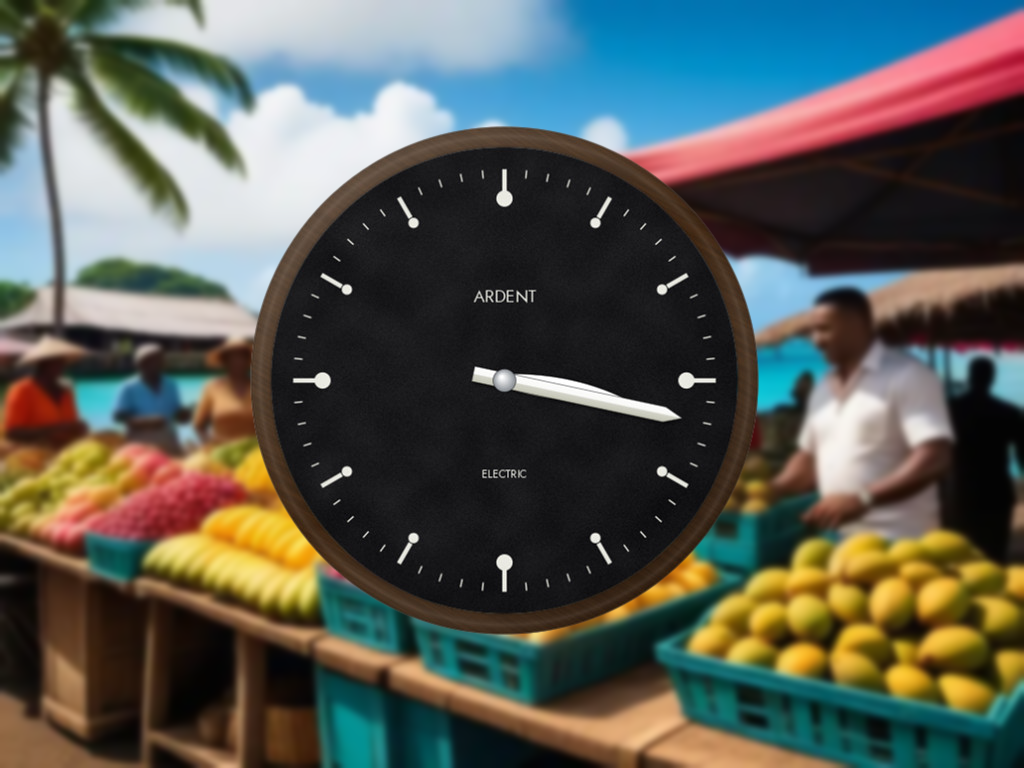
3.17
